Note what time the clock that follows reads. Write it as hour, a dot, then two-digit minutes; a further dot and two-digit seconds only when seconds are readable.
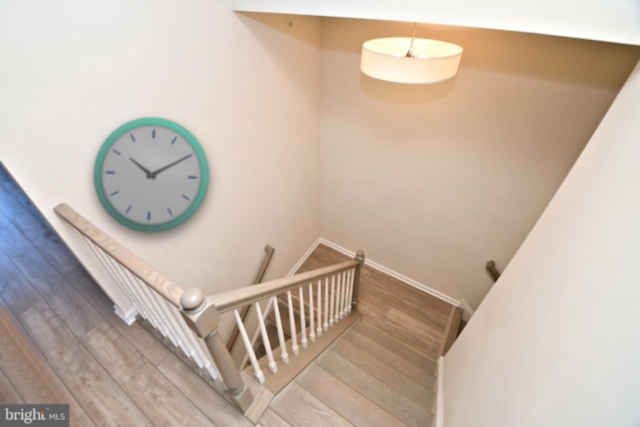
10.10
